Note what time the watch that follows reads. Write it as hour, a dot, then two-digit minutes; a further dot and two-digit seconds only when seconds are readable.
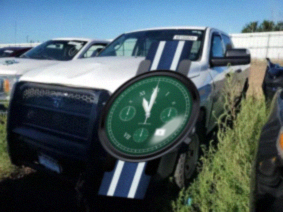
11.00
